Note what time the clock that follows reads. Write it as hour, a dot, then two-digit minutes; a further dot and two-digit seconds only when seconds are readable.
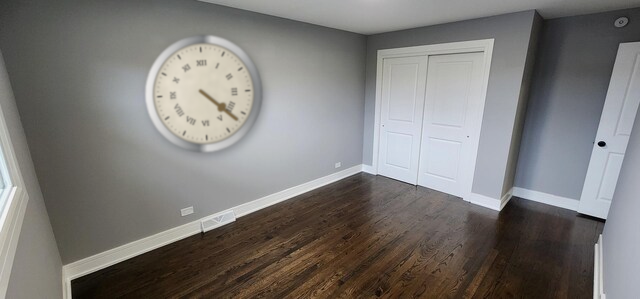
4.22
